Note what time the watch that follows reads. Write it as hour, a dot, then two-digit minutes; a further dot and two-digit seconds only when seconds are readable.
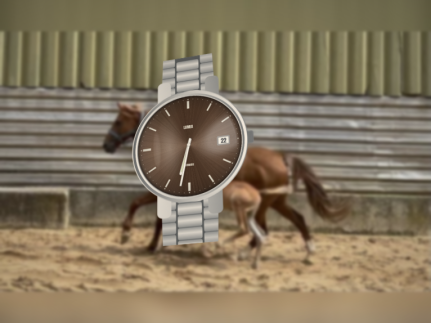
6.32
